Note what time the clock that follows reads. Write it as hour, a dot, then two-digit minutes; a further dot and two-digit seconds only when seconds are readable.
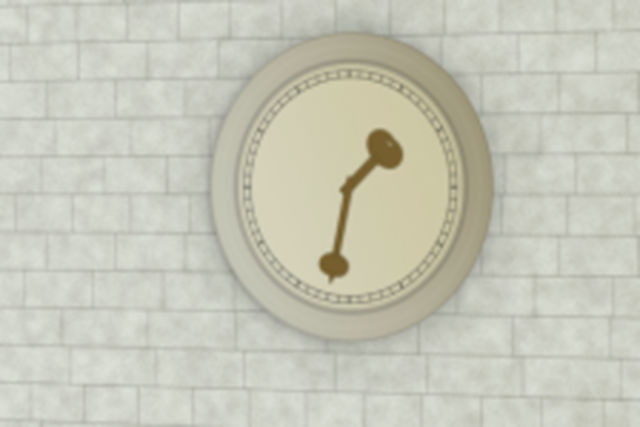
1.32
